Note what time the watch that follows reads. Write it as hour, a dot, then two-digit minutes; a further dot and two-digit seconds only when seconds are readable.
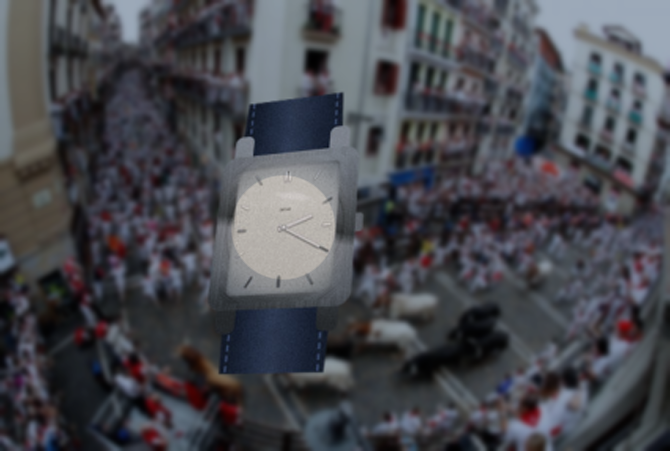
2.20
